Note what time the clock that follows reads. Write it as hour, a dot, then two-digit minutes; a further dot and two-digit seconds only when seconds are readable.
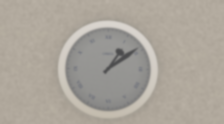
1.09
